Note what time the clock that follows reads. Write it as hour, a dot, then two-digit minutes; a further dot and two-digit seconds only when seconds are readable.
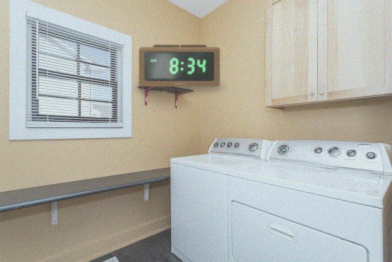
8.34
